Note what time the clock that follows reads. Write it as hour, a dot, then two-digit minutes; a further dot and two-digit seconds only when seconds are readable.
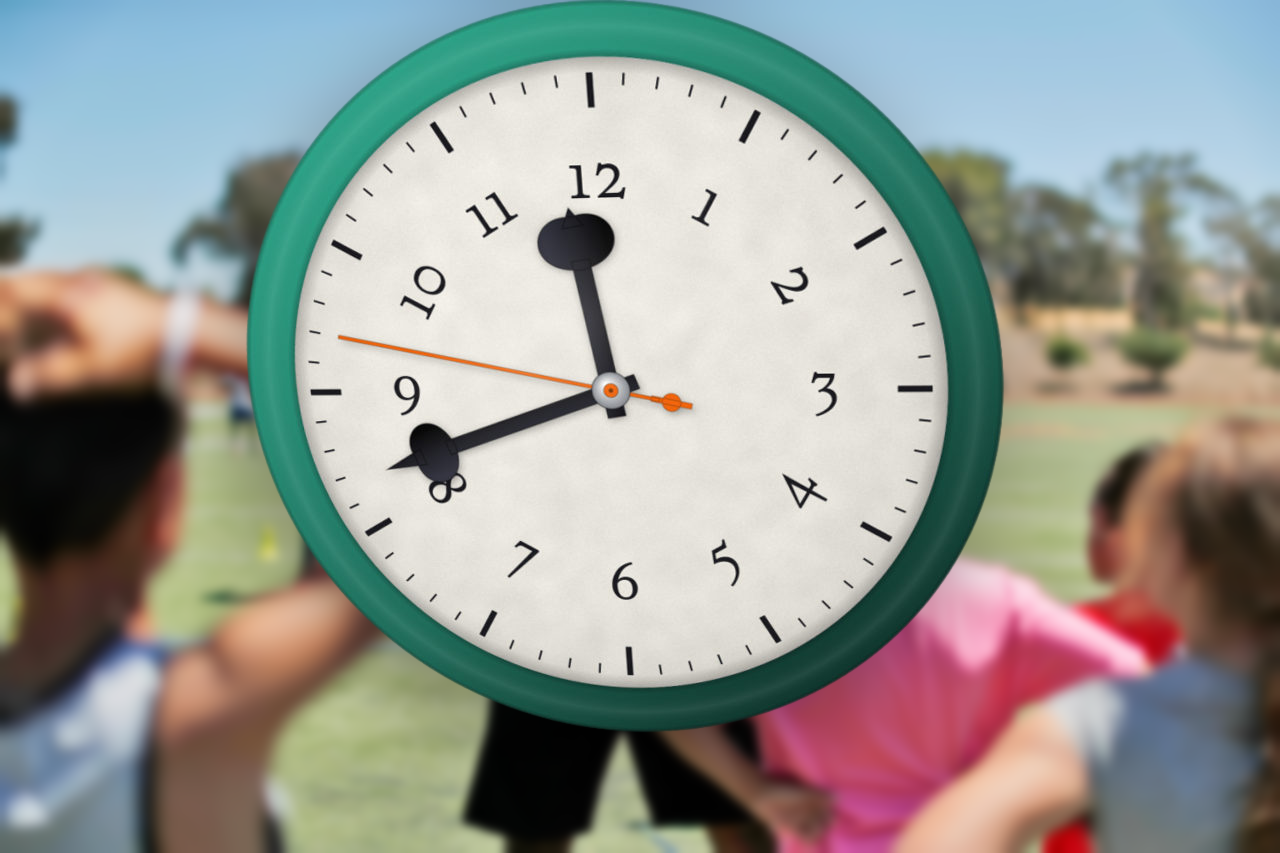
11.41.47
